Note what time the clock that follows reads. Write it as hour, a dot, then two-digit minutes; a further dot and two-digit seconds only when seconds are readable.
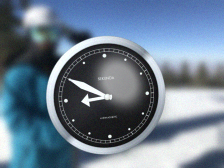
8.50
